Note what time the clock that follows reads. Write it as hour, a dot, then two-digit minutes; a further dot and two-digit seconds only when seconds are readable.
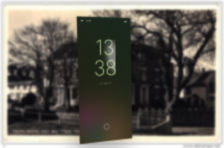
13.38
